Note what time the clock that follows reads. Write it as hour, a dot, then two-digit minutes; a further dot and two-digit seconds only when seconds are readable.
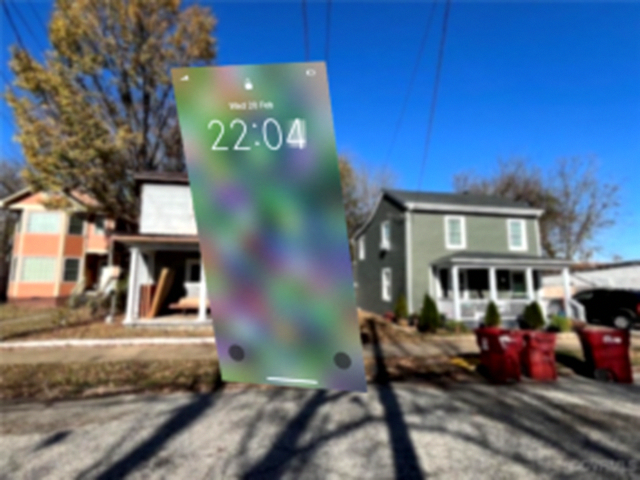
22.04
